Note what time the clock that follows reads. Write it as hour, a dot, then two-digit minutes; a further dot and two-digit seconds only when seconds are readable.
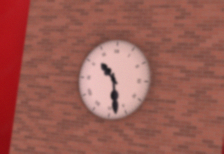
10.28
